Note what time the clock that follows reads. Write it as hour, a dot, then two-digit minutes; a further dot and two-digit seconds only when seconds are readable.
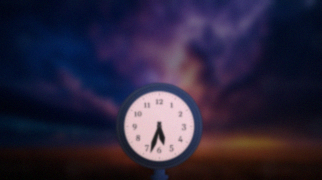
5.33
